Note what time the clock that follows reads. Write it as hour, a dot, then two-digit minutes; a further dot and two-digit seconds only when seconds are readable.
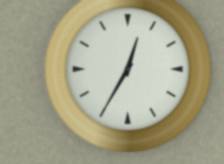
12.35
